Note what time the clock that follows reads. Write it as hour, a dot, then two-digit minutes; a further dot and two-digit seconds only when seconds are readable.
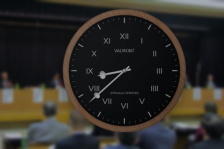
8.38
